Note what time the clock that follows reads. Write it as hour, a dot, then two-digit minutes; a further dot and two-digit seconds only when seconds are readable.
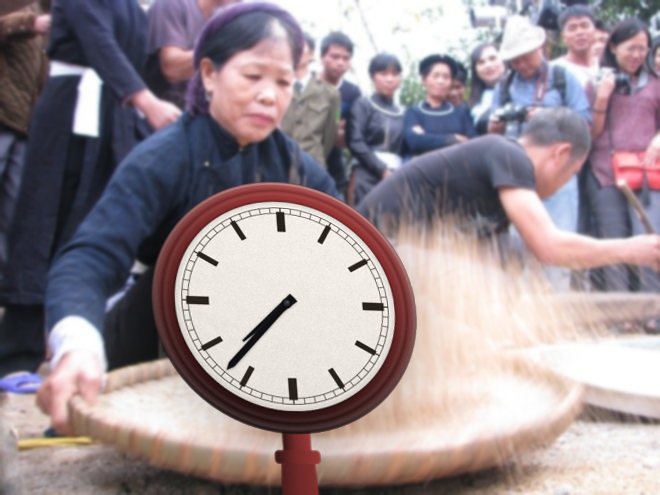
7.37
